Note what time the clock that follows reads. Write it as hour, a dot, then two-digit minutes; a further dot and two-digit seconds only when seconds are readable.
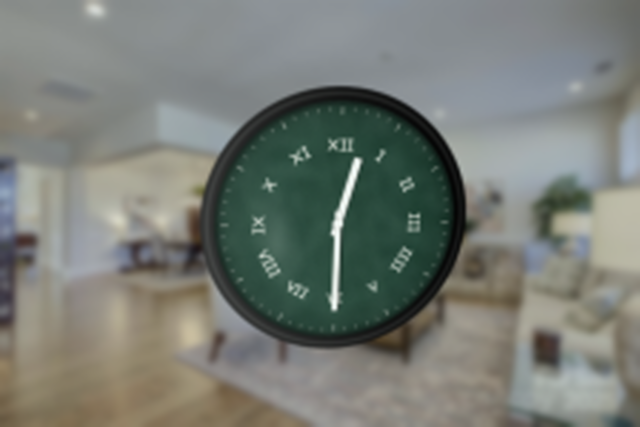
12.30
